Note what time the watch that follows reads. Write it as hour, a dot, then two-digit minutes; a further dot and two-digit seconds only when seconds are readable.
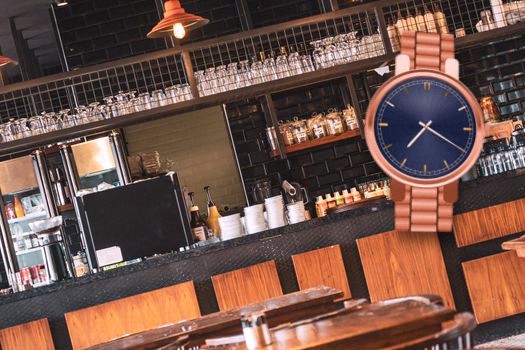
7.20
